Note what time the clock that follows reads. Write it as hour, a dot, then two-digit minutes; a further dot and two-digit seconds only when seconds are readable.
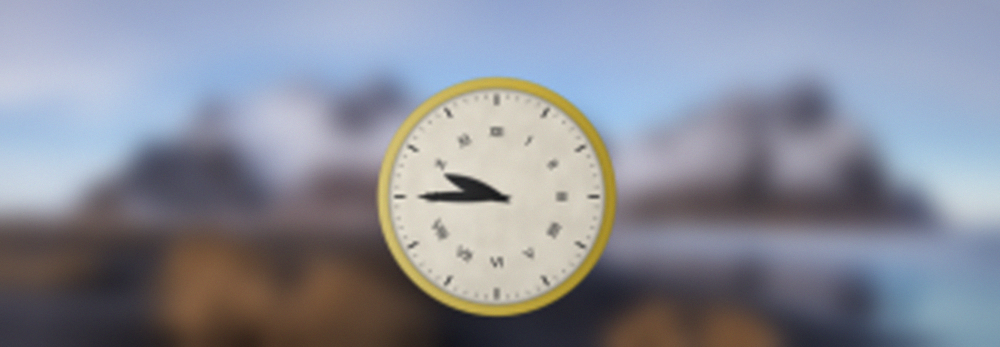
9.45
